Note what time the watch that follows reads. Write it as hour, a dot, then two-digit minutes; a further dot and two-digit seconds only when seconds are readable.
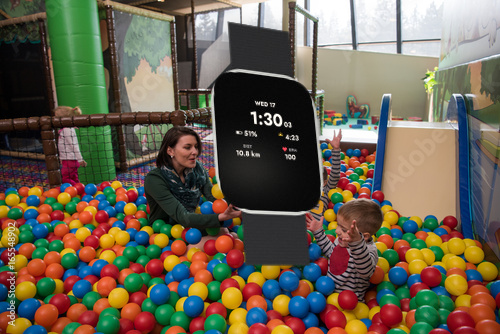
1.30
